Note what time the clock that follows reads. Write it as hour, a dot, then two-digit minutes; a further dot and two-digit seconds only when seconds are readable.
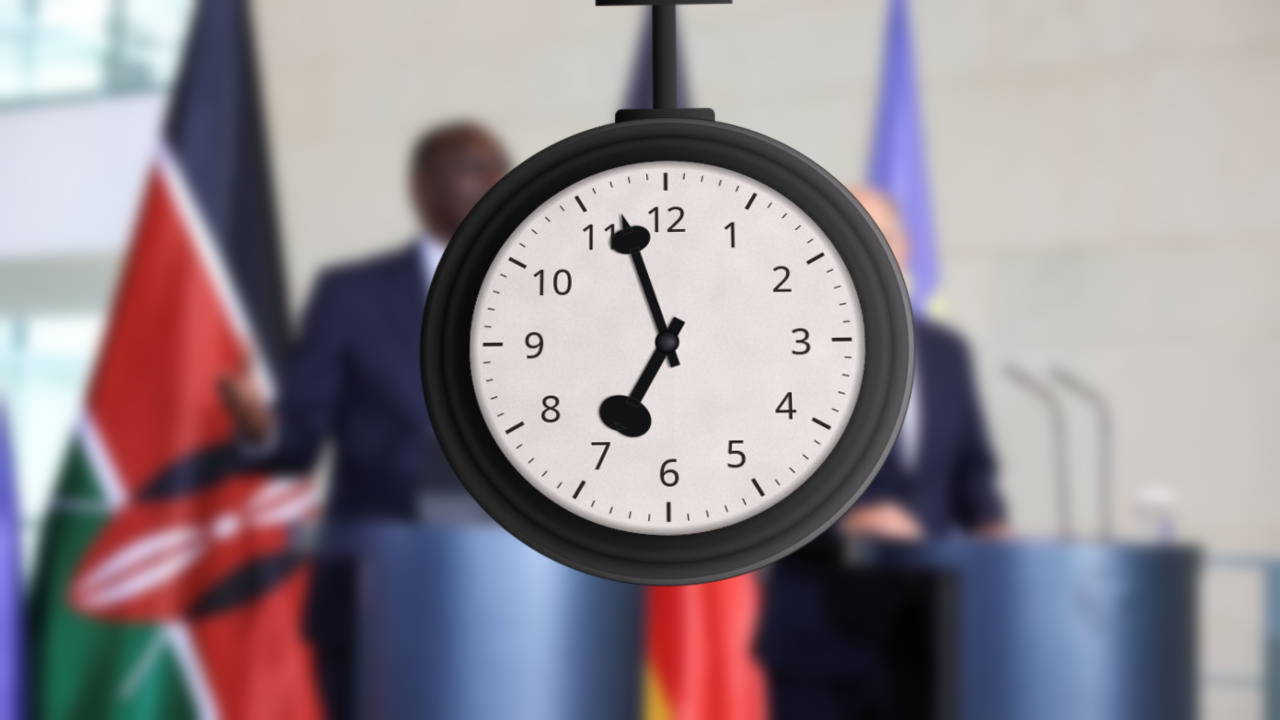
6.57
